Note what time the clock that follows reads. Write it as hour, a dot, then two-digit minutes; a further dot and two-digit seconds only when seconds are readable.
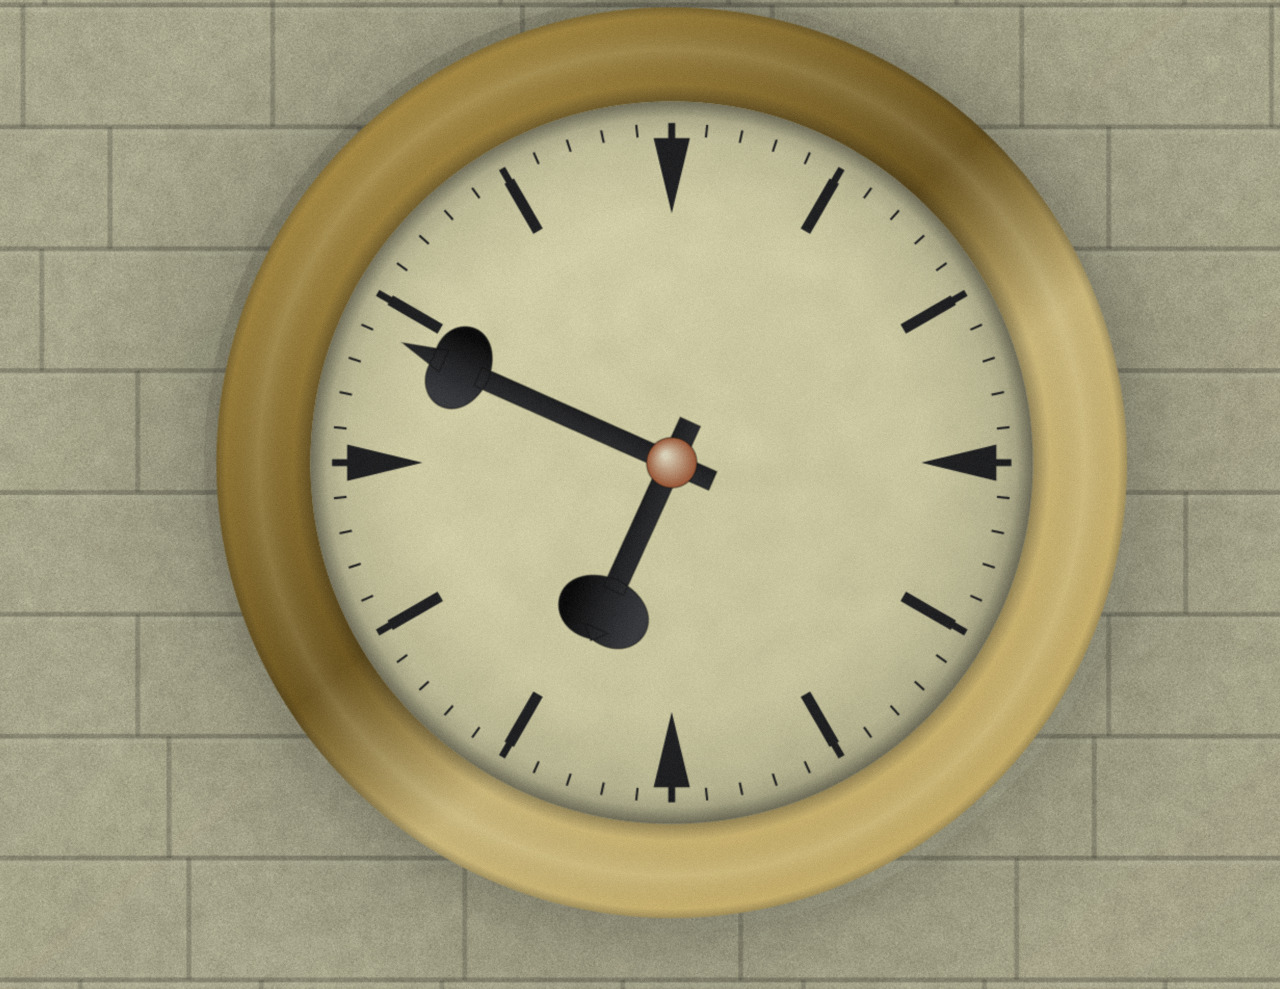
6.49
